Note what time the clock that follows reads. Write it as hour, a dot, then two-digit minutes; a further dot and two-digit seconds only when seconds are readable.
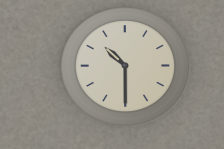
10.30
